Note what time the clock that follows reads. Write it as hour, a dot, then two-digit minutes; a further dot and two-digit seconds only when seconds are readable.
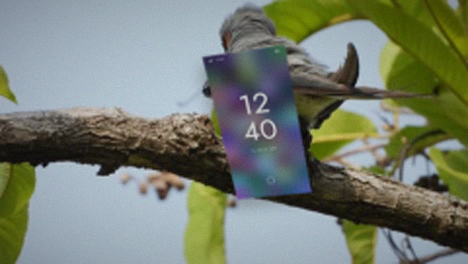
12.40
